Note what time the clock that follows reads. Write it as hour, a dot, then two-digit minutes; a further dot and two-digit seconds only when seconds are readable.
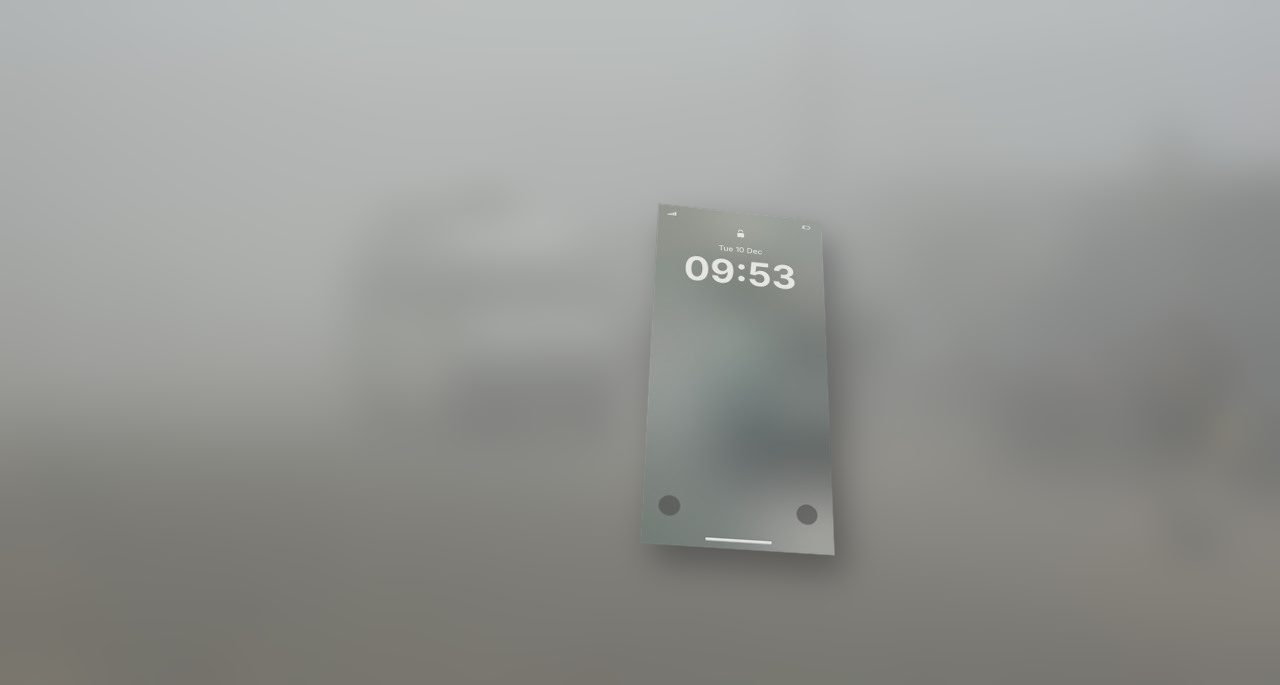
9.53
